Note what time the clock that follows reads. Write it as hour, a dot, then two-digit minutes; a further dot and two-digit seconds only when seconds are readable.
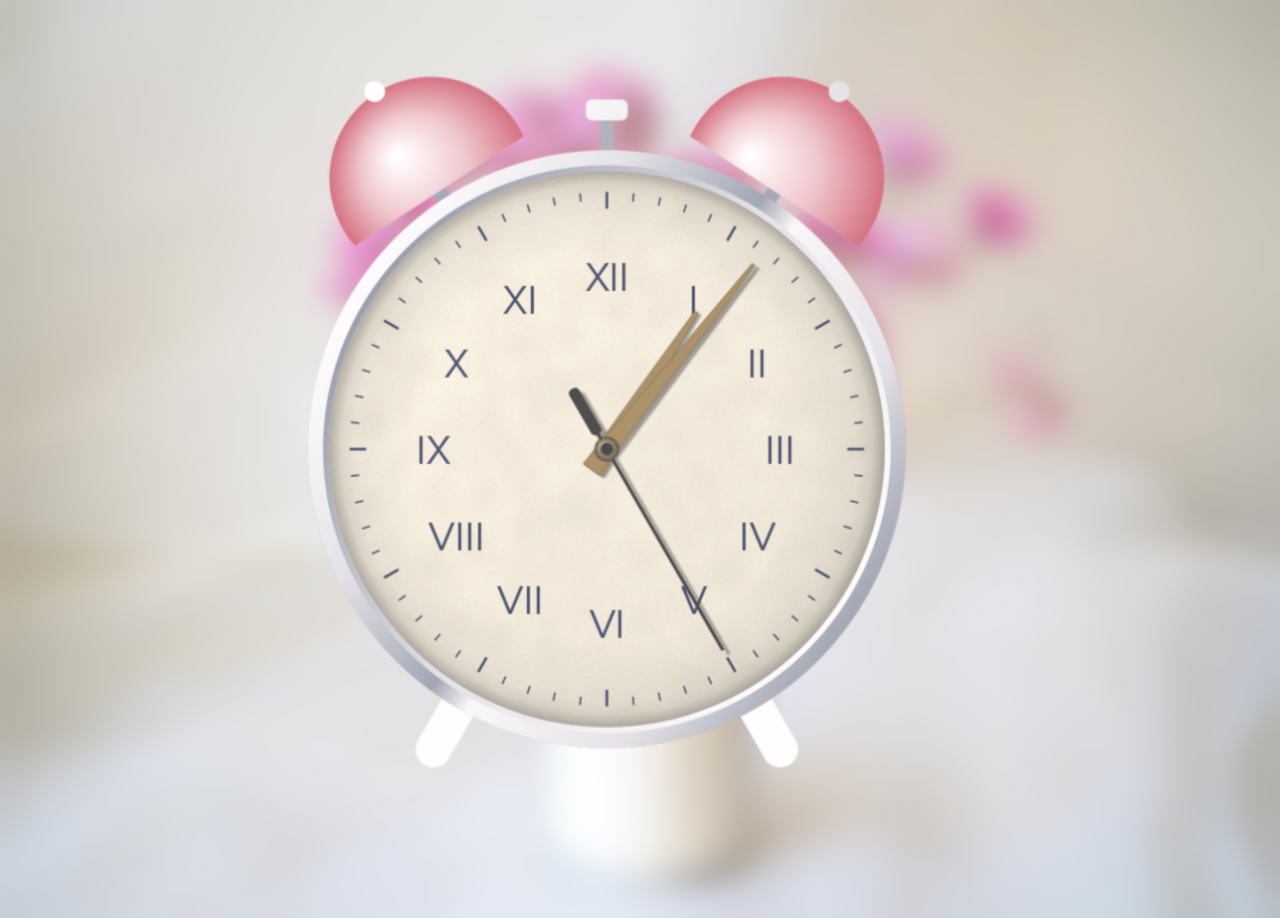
1.06.25
